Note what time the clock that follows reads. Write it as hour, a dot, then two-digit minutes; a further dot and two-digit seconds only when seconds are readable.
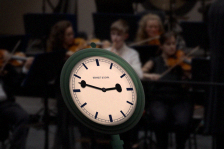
2.48
